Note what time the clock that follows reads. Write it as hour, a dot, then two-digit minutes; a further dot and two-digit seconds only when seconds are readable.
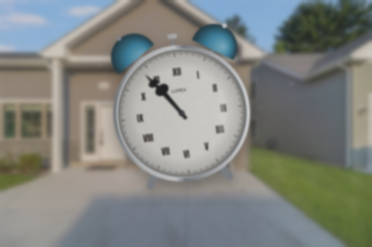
10.54
